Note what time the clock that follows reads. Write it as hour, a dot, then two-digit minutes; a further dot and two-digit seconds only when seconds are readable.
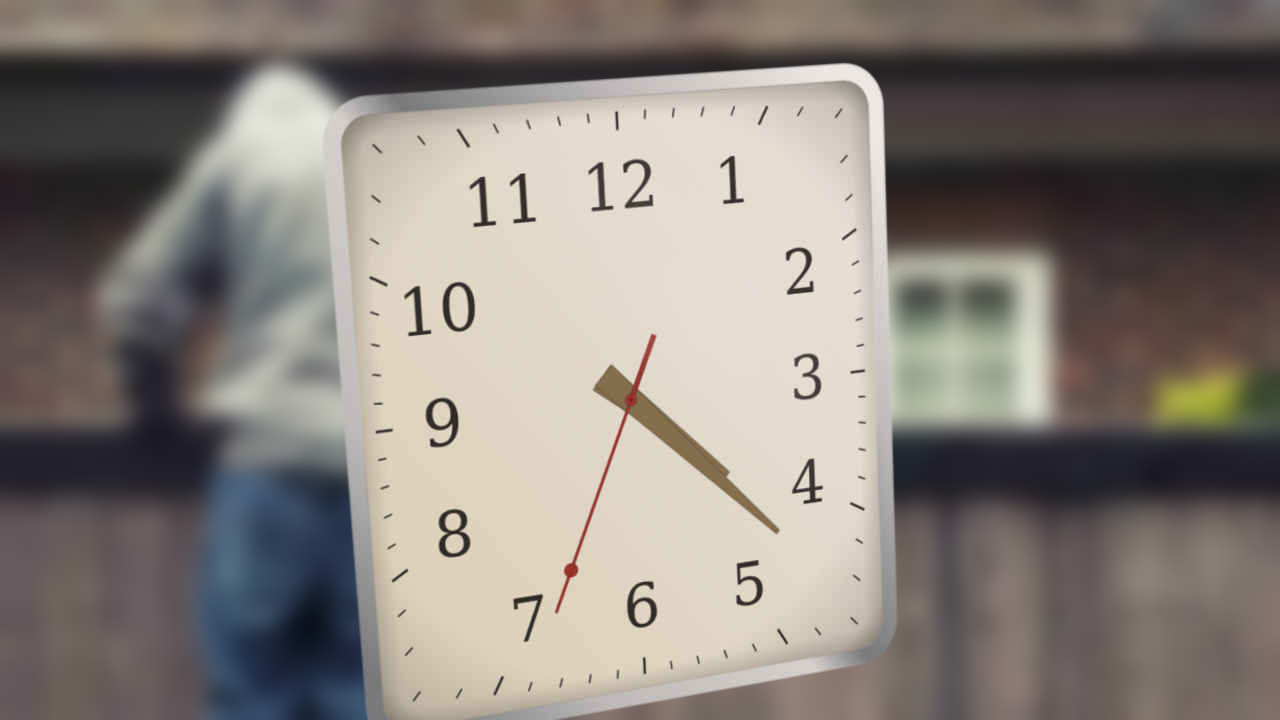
4.22.34
